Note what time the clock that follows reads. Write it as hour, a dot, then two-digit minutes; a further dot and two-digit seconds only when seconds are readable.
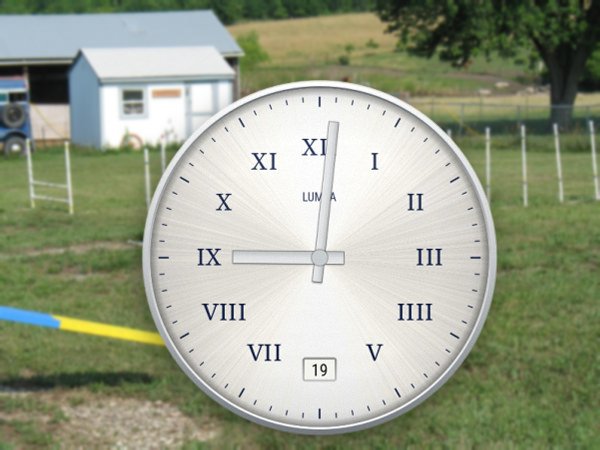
9.01
